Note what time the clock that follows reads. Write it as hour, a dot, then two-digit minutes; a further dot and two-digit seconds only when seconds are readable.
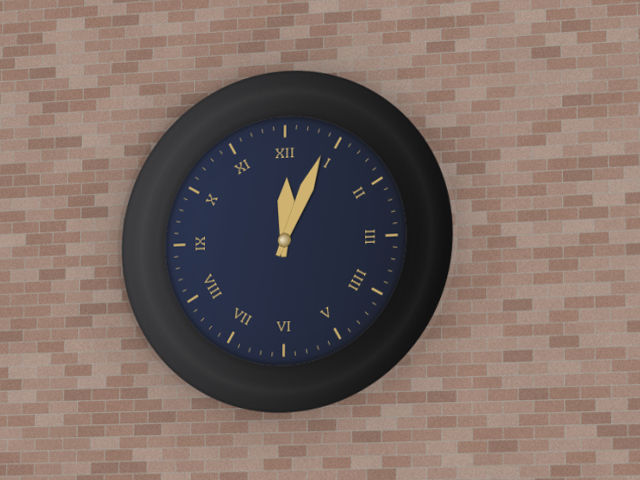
12.04
